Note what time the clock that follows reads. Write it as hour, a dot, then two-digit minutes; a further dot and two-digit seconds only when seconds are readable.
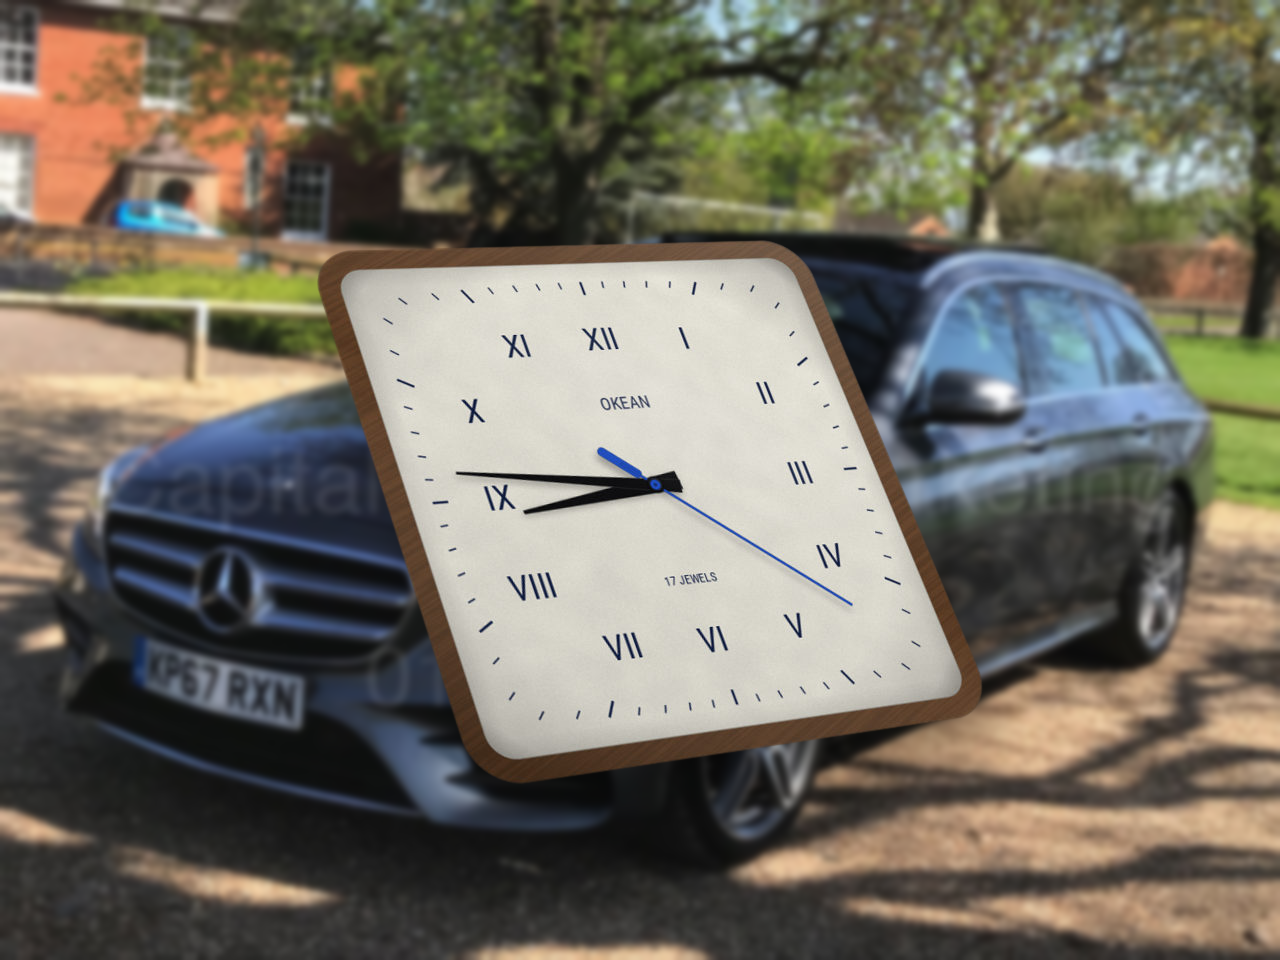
8.46.22
